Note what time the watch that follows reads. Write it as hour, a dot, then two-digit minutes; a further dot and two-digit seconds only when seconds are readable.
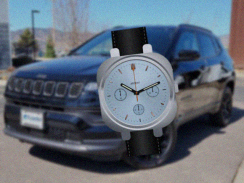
10.12
